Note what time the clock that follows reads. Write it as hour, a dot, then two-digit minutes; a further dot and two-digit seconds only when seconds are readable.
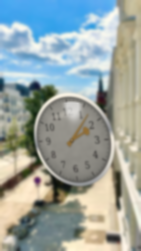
2.07
